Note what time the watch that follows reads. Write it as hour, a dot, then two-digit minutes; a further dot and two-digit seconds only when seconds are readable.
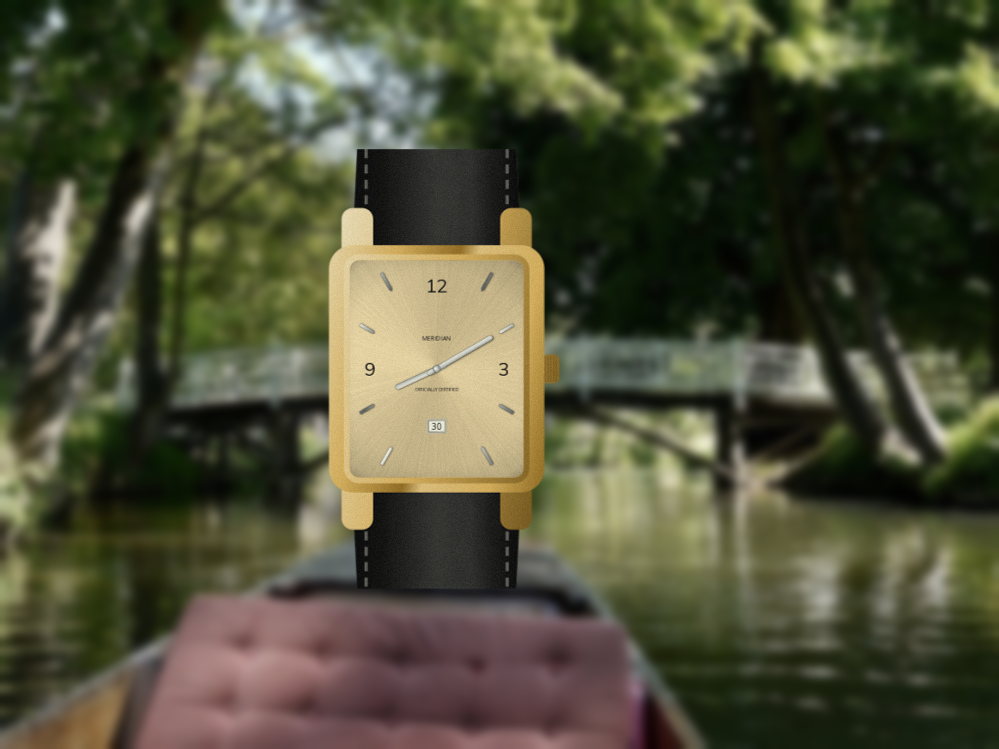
8.10
